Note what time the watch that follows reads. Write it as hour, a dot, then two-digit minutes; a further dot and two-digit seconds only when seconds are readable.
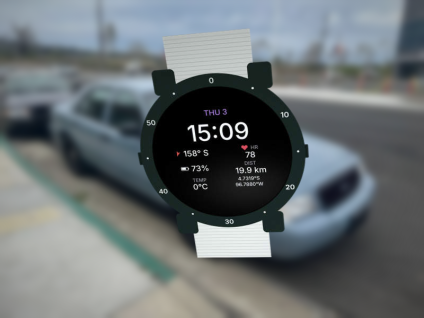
15.09
